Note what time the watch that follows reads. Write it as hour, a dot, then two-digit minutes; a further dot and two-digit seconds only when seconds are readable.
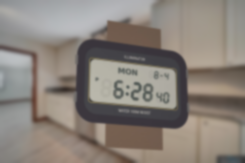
6.28.40
